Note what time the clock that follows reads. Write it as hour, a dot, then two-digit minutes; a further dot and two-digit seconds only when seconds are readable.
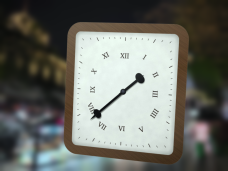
1.38
